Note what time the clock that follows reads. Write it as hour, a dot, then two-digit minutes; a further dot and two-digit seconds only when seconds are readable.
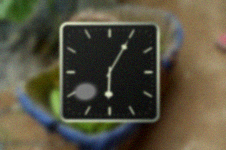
6.05
